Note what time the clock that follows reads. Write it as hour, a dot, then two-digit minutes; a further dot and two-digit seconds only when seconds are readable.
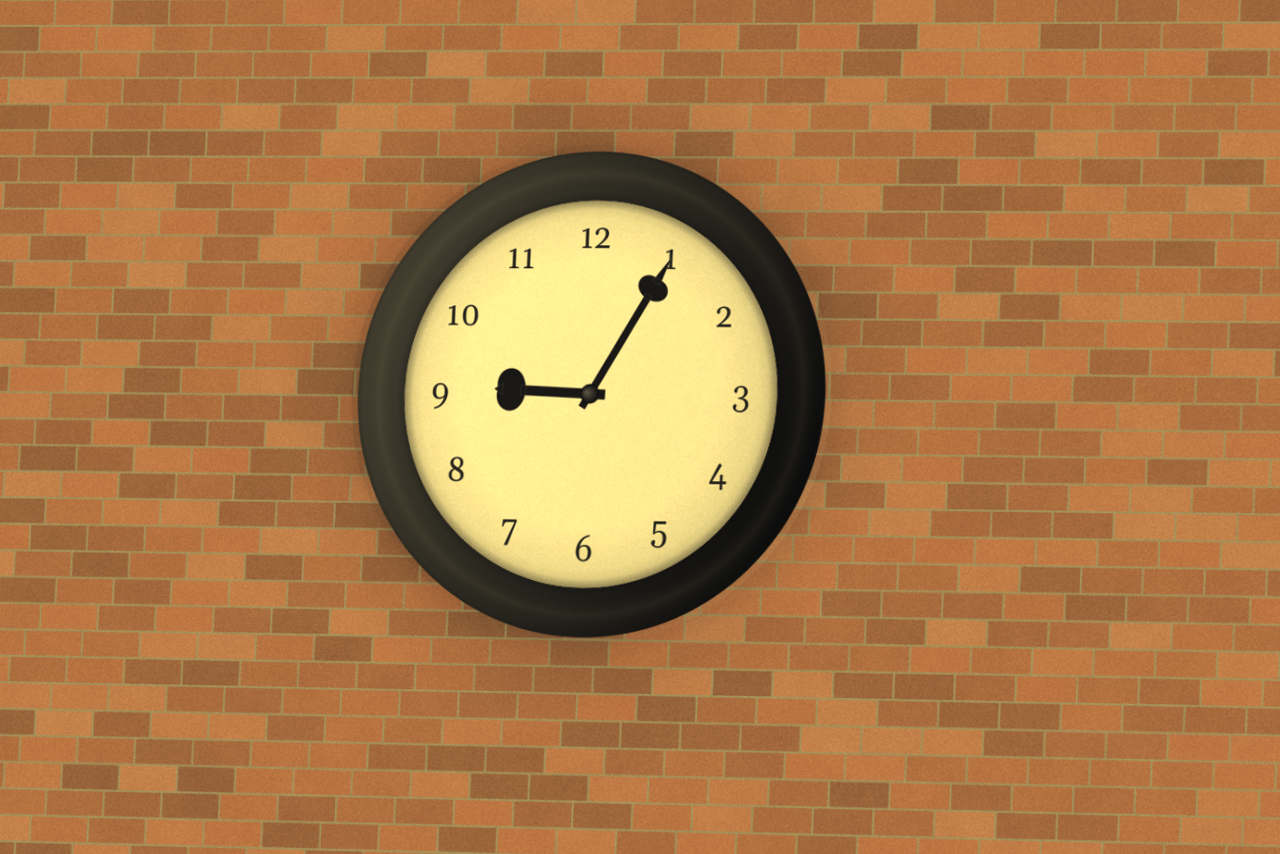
9.05
